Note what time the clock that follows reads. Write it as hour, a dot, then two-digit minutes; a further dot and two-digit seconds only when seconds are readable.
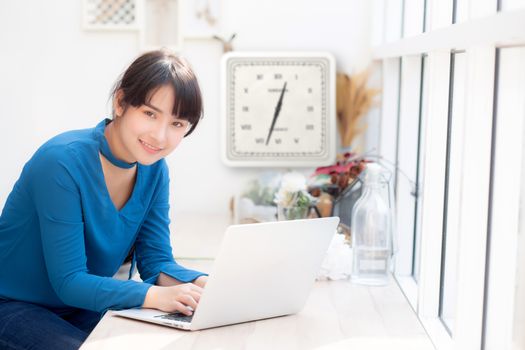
12.33
